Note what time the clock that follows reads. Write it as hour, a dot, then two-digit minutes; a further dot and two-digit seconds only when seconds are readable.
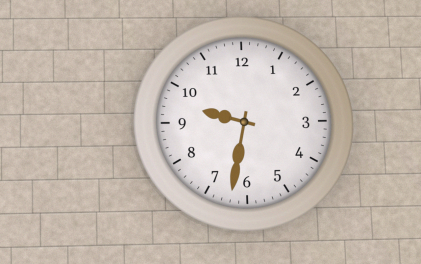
9.32
